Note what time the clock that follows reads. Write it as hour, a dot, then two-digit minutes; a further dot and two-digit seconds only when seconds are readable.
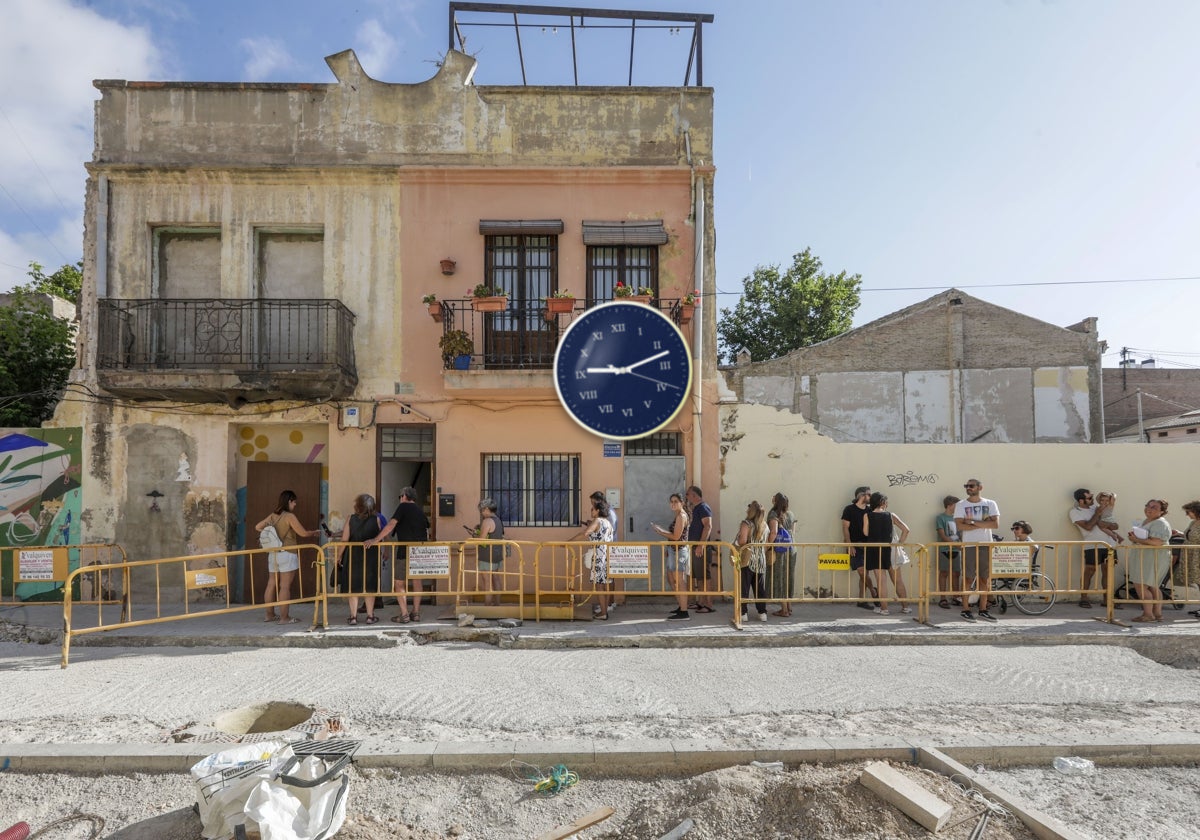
9.12.19
